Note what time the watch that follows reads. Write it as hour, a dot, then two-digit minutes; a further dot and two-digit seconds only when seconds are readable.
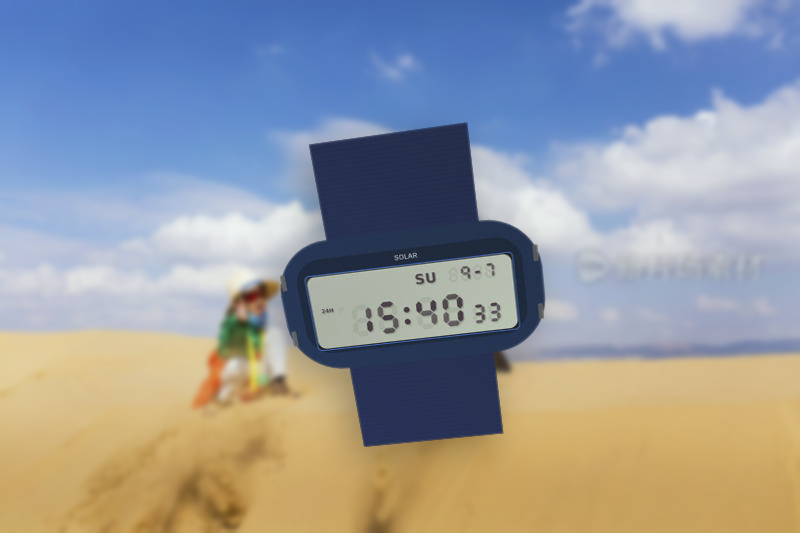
15.40.33
